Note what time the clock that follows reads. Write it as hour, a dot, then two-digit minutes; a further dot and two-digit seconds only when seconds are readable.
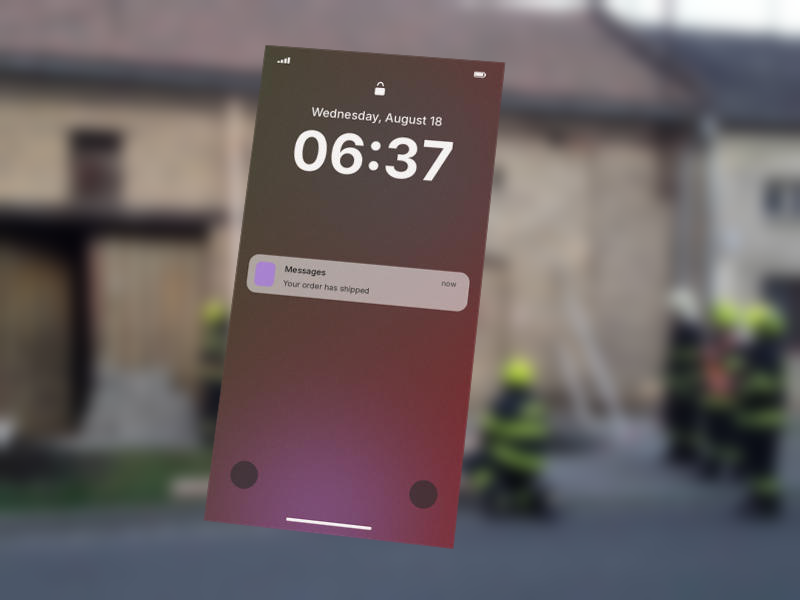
6.37
